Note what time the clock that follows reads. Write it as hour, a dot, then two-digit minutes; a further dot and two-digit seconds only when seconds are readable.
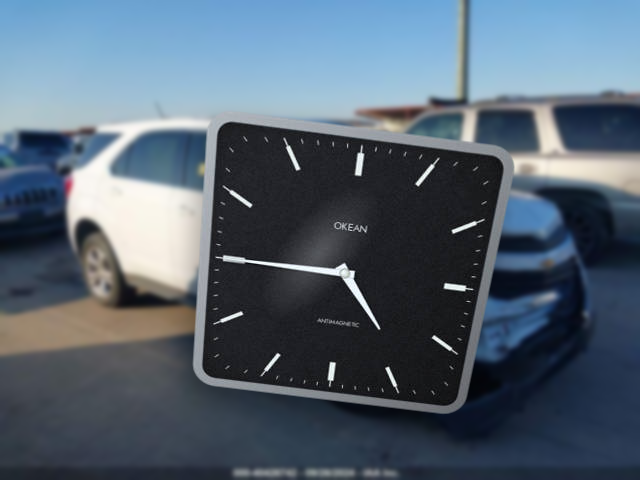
4.45
